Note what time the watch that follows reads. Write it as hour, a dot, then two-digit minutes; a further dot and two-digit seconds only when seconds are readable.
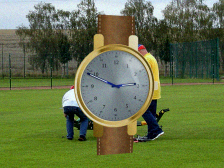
2.49
